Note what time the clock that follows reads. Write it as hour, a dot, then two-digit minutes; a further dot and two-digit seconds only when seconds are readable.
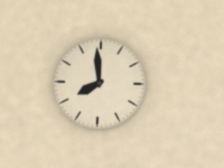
7.59
